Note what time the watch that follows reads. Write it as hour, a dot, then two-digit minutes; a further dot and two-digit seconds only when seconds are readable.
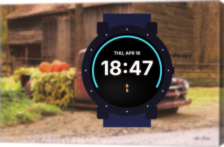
18.47
